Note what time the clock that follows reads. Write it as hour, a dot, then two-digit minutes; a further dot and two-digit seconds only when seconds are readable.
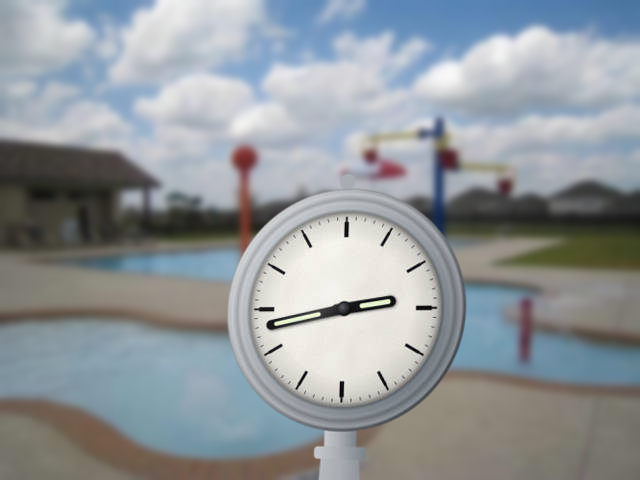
2.43
